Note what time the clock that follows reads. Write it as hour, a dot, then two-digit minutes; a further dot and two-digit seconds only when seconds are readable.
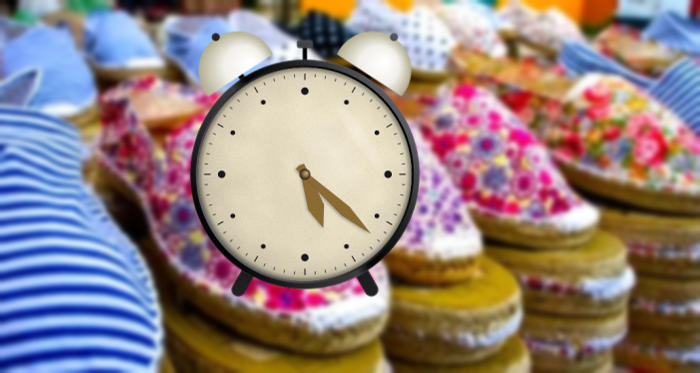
5.22
